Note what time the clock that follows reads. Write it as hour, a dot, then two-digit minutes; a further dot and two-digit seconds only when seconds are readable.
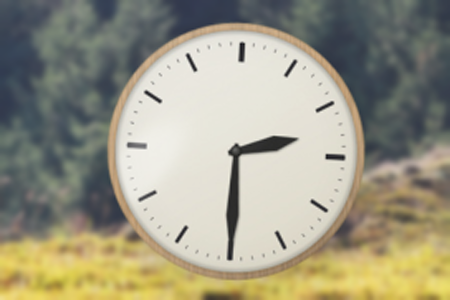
2.30
